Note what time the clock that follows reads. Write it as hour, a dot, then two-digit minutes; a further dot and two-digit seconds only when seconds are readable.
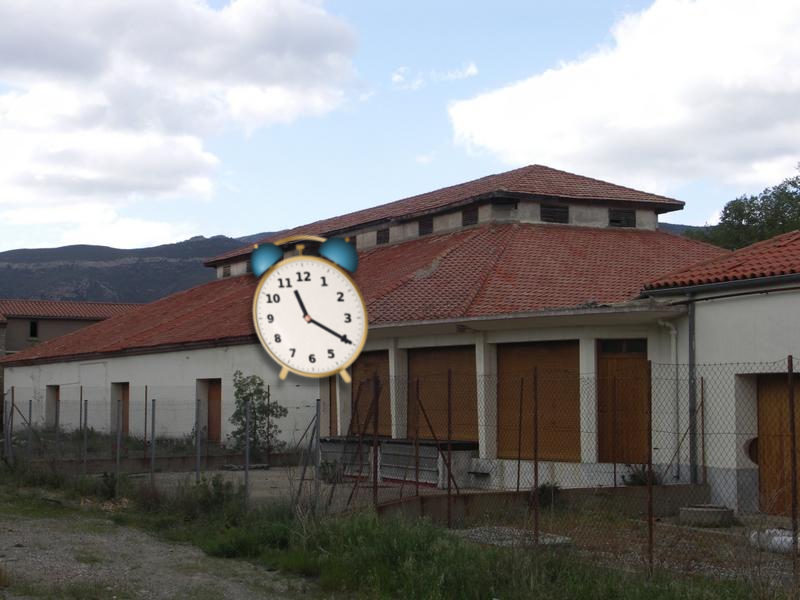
11.20
